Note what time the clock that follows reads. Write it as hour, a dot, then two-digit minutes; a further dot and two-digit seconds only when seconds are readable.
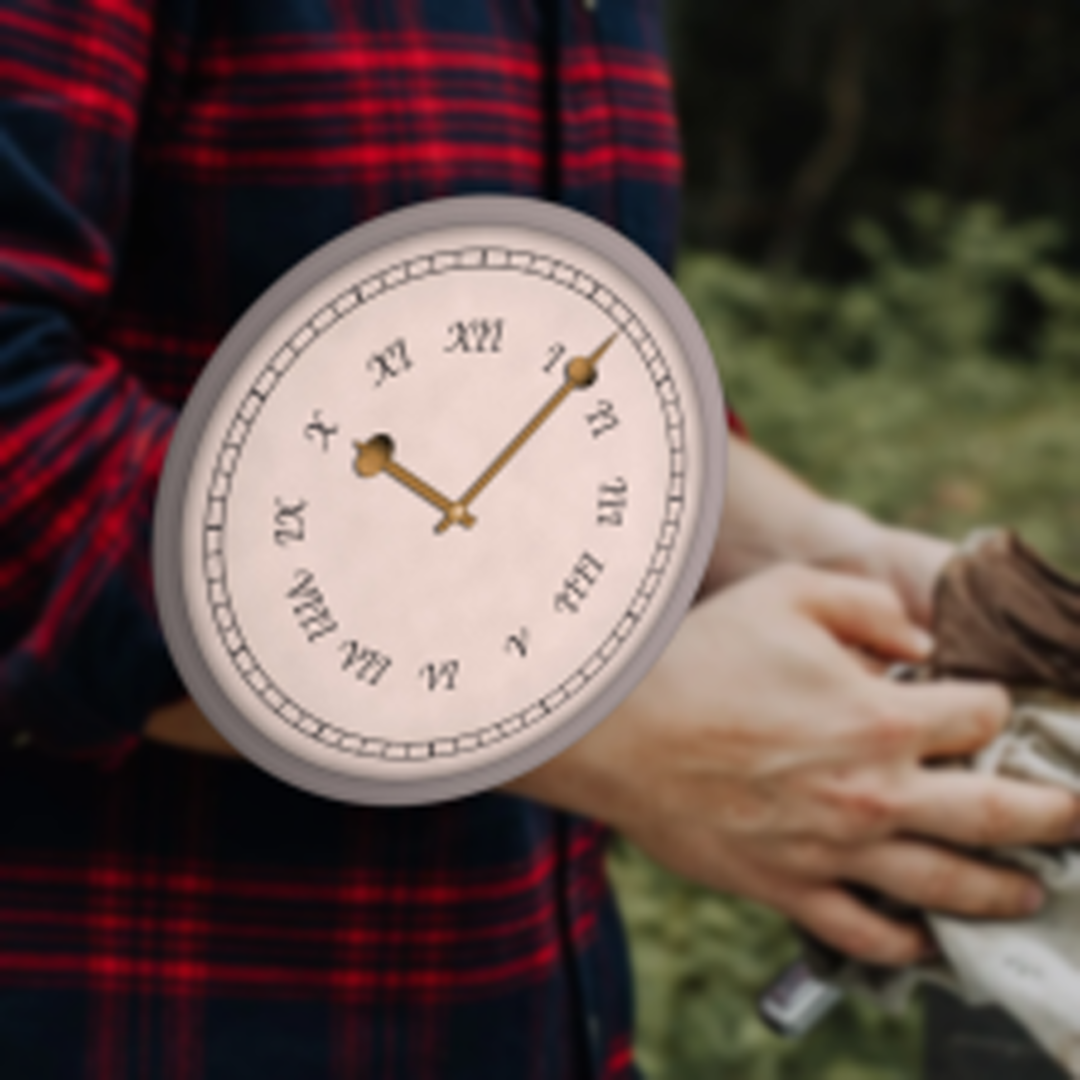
10.07
